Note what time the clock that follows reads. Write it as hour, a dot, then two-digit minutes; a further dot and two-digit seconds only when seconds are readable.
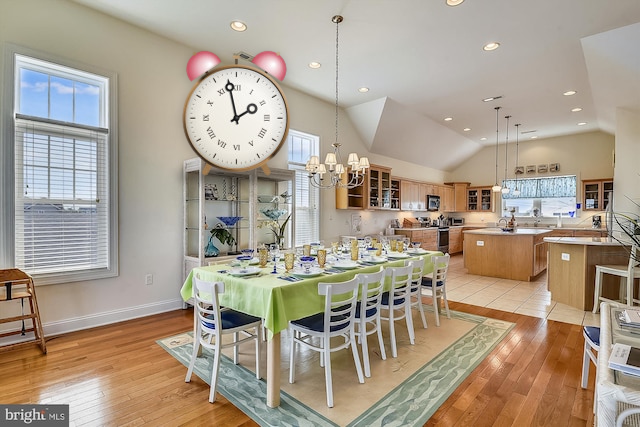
1.58
